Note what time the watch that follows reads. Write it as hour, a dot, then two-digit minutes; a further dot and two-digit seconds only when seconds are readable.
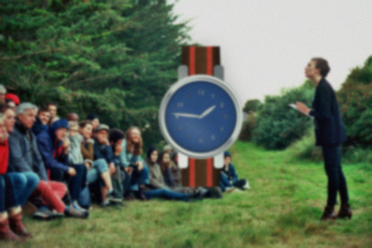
1.46
